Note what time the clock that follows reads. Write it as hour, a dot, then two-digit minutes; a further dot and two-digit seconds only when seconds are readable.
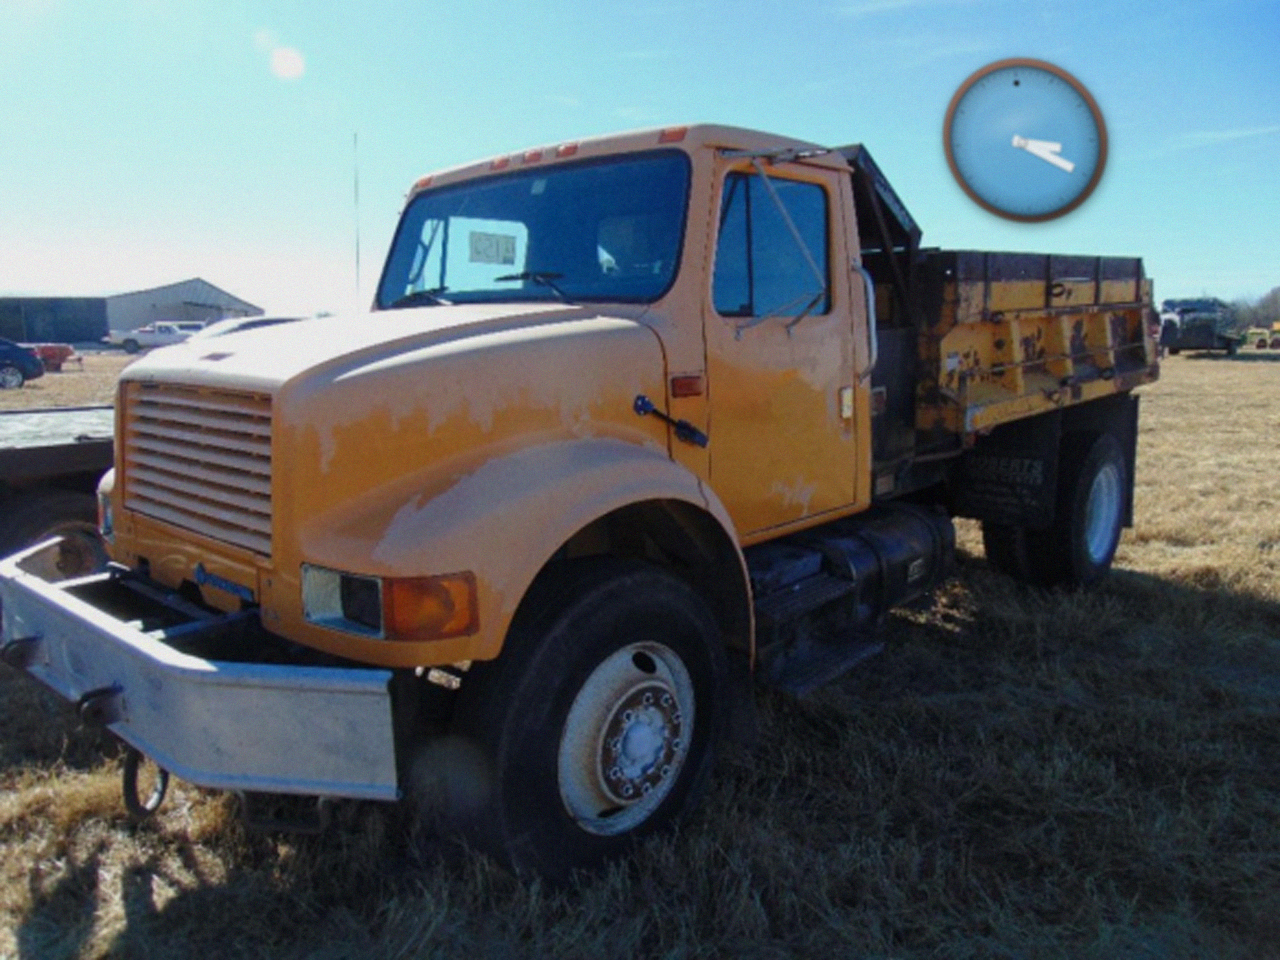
3.20
